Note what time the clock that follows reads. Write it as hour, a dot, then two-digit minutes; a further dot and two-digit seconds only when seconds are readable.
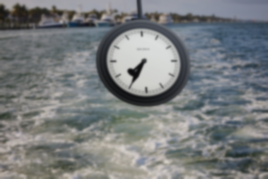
7.35
